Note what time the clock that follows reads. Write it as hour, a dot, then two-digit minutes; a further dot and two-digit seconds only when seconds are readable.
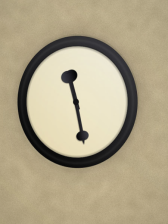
11.28
